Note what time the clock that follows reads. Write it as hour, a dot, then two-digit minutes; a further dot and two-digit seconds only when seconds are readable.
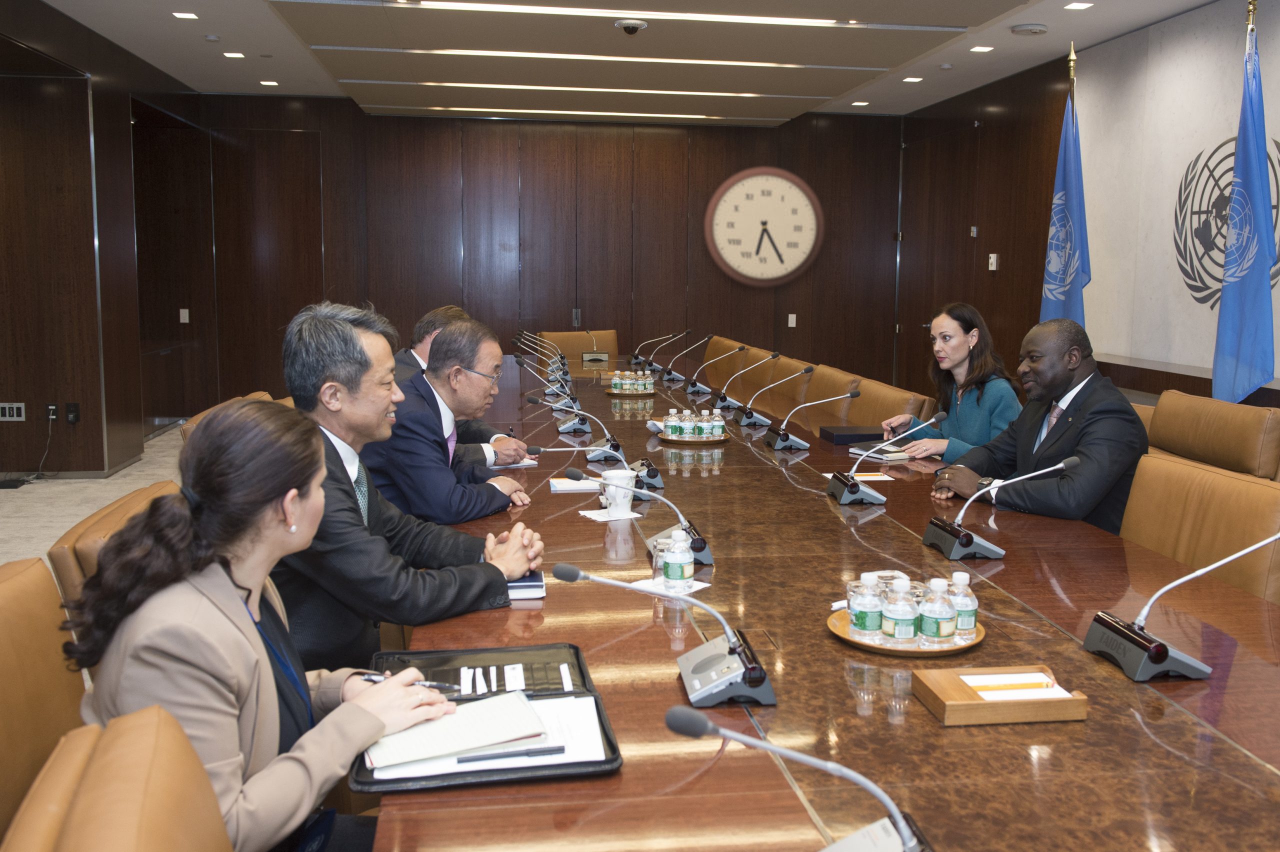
6.25
